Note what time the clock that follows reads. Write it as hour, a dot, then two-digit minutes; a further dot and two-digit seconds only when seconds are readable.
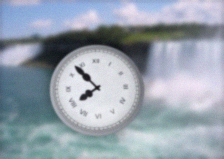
7.53
